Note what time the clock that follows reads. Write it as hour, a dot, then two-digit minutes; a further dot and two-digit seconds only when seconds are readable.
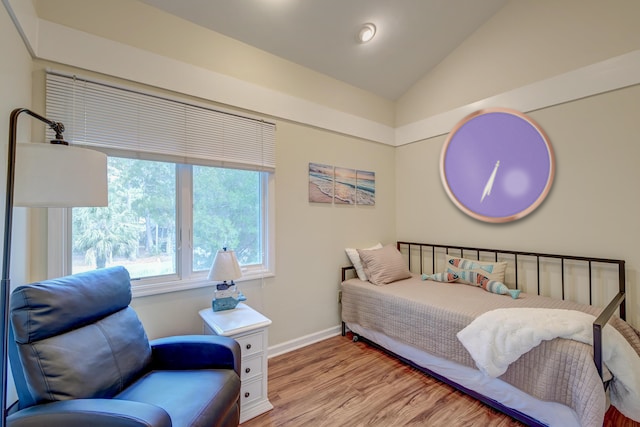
6.34
